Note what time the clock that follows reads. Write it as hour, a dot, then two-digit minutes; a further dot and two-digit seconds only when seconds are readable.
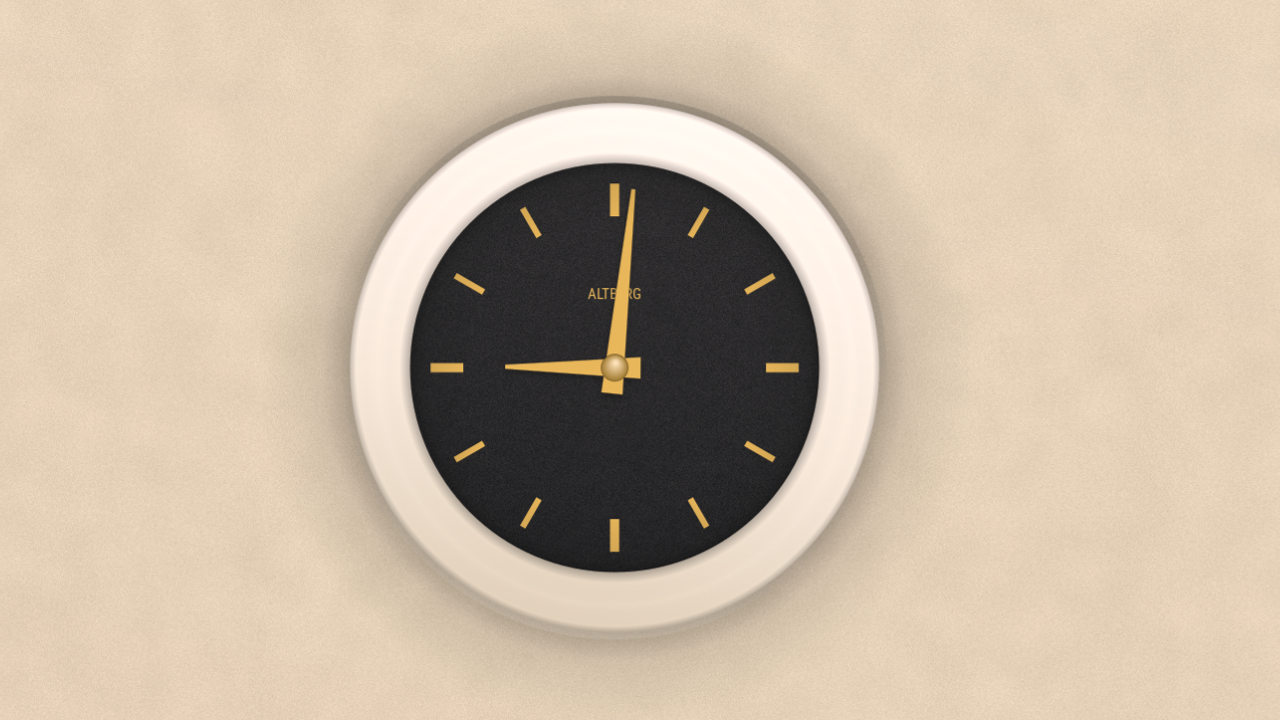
9.01
